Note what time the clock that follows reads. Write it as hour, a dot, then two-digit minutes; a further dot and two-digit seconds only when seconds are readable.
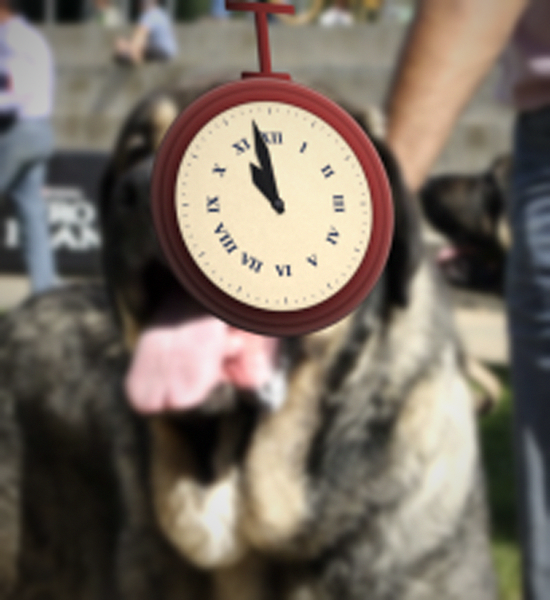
10.58
